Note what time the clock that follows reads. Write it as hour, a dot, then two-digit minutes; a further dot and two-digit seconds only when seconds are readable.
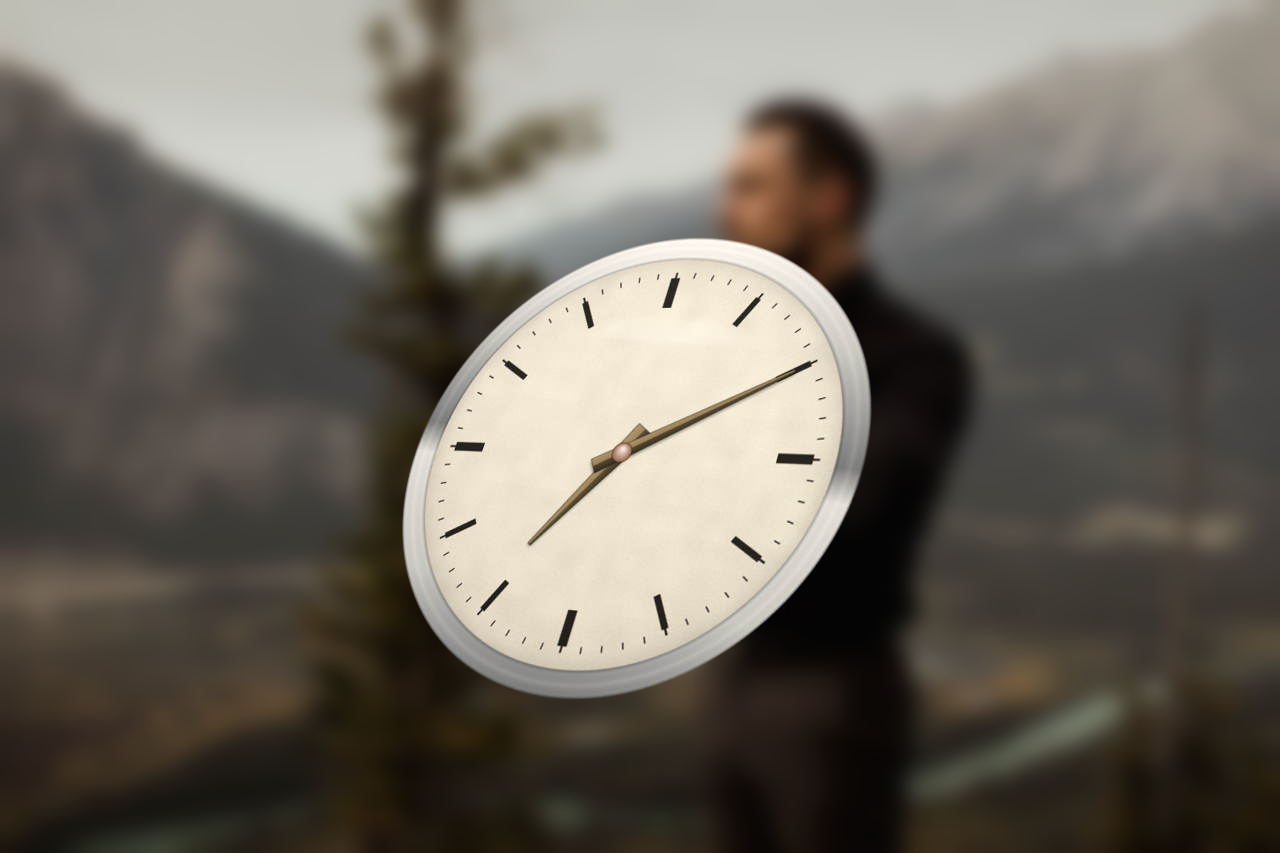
7.10
